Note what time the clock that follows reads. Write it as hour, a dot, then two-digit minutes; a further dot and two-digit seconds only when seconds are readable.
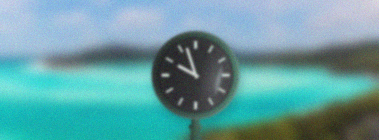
9.57
